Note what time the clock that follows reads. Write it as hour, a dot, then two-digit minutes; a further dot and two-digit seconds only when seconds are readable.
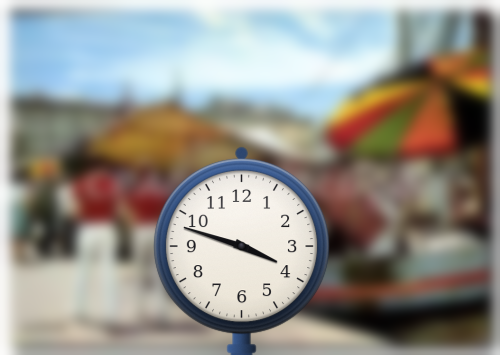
3.48
